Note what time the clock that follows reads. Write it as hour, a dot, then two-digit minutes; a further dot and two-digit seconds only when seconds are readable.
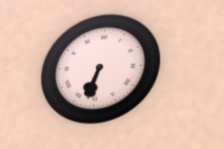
6.32
